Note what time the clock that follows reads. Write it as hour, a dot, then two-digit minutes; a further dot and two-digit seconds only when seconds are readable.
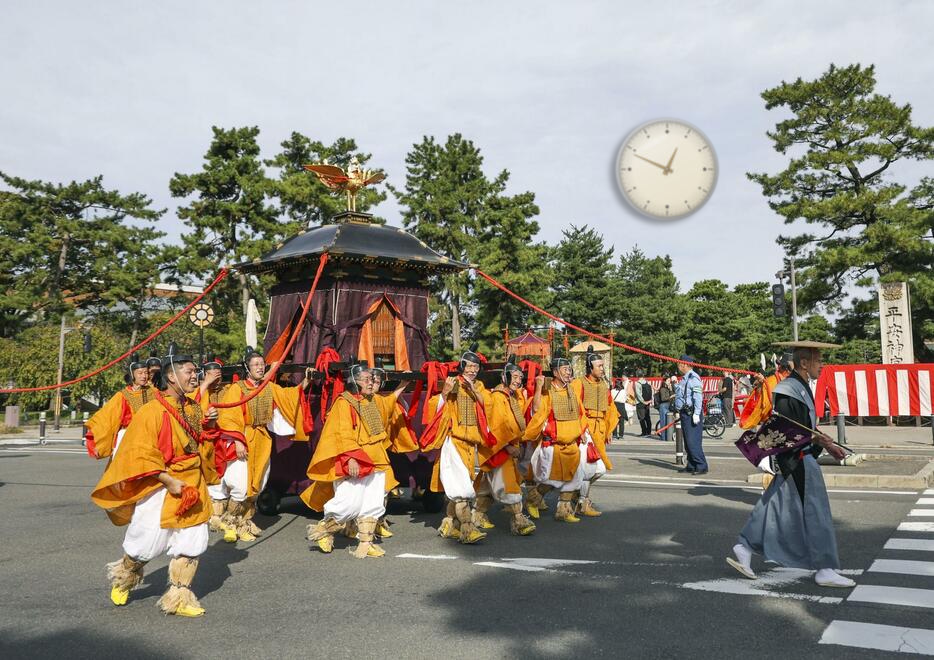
12.49
